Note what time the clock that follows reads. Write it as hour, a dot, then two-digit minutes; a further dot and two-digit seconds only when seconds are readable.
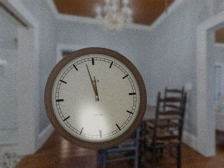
11.58
